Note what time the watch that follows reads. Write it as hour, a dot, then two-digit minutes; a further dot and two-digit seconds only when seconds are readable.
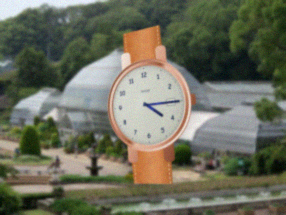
4.15
